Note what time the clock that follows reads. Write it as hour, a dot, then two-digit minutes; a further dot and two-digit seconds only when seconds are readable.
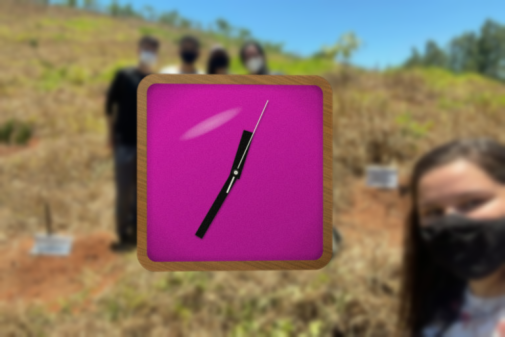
12.35.04
